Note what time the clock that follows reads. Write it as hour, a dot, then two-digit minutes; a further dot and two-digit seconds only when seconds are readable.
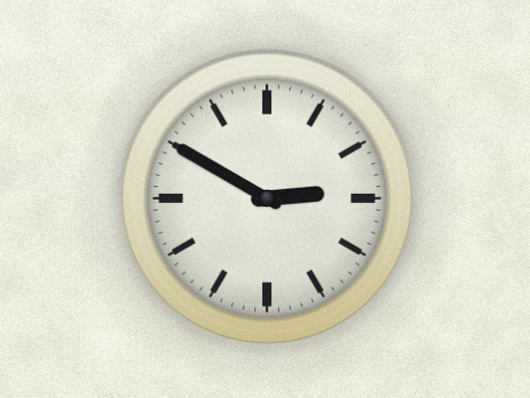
2.50
